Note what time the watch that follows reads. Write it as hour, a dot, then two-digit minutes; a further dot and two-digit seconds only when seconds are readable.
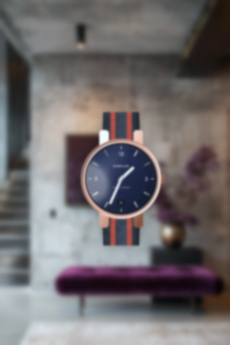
1.34
